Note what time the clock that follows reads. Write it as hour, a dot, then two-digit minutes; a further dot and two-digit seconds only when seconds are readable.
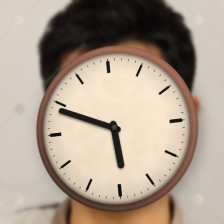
5.49
